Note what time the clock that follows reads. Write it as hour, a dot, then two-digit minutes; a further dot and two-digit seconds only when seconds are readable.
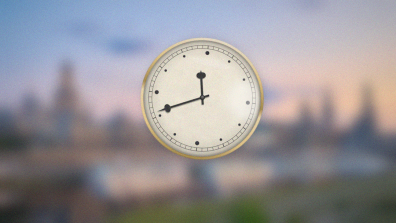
11.41
